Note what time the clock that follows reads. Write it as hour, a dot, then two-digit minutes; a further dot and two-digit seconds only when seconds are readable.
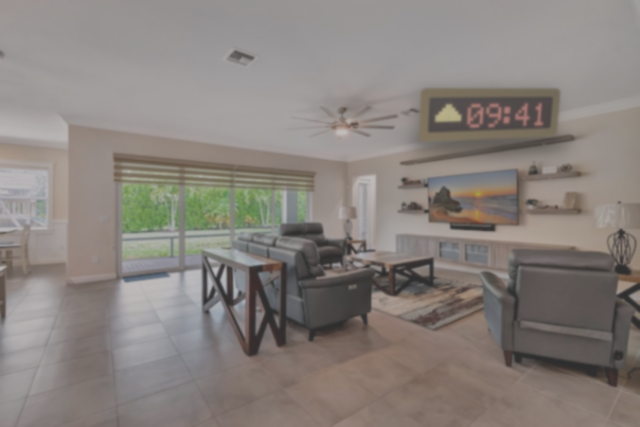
9.41
